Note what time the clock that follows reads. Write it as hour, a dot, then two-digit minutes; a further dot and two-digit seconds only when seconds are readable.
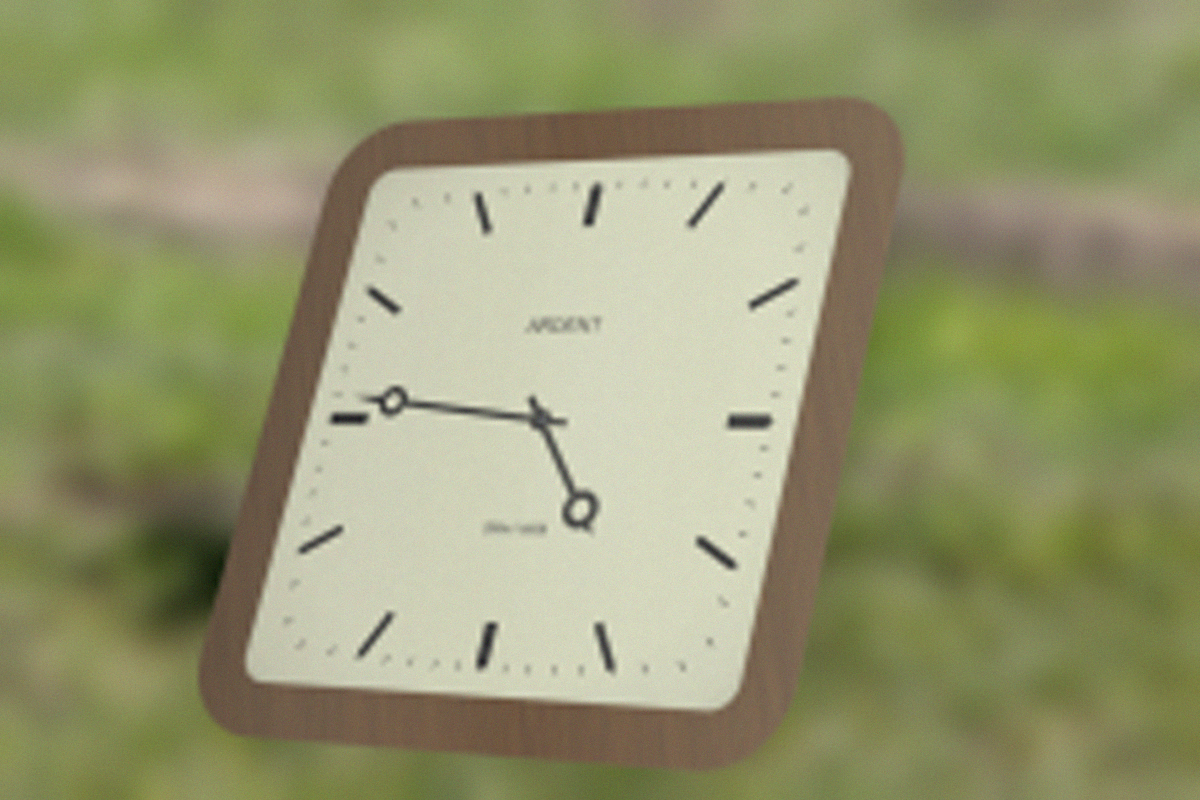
4.46
